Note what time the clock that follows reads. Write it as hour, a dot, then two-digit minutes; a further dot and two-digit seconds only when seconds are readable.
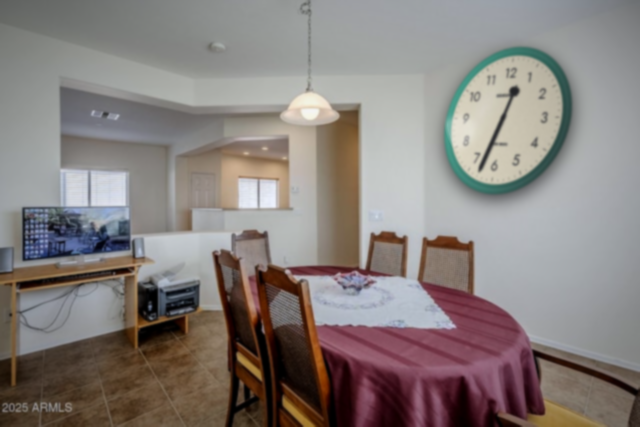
12.33
